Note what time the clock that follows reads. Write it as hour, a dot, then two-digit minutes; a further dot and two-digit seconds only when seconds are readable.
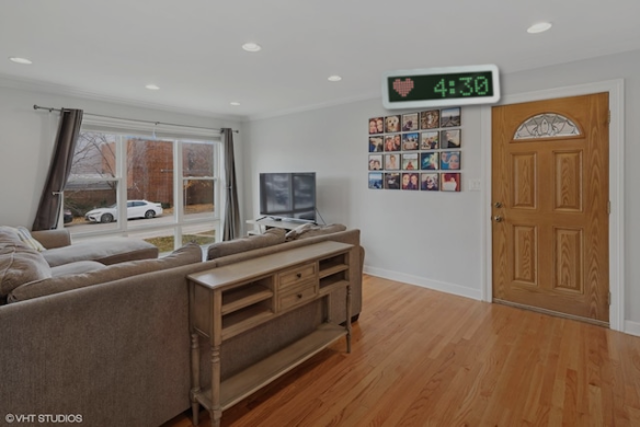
4.30
